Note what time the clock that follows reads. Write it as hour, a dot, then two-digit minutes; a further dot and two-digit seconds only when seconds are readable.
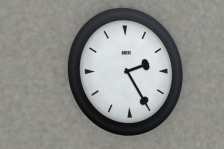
2.25
